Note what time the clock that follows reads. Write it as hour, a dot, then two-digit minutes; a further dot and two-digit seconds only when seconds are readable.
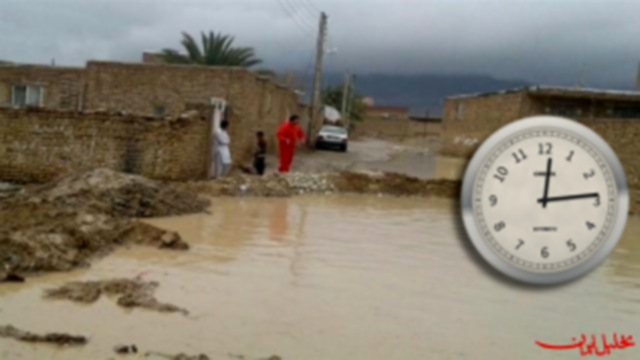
12.14
